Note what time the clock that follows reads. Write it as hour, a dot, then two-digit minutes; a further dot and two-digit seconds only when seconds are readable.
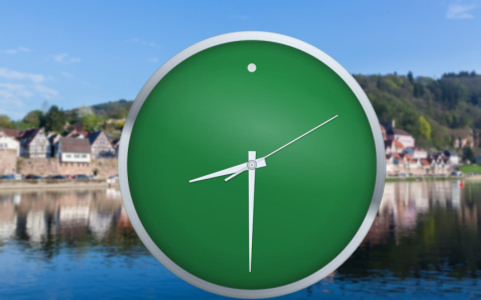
8.30.10
